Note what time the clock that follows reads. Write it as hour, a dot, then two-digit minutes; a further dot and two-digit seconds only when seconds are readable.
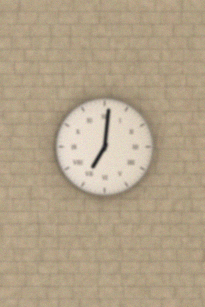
7.01
